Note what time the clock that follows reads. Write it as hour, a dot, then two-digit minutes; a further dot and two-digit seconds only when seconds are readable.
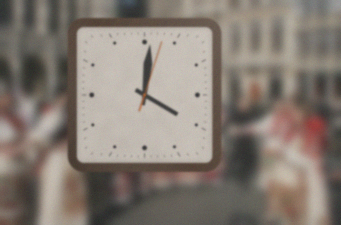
4.01.03
